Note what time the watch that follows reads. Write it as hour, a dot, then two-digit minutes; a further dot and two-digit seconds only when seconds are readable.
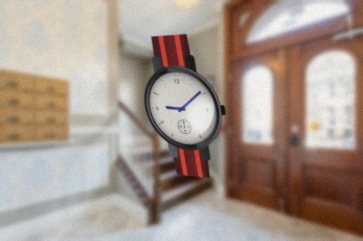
9.09
